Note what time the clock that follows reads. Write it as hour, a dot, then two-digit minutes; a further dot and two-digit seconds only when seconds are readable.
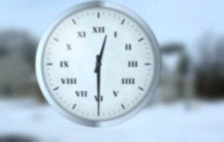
12.30
